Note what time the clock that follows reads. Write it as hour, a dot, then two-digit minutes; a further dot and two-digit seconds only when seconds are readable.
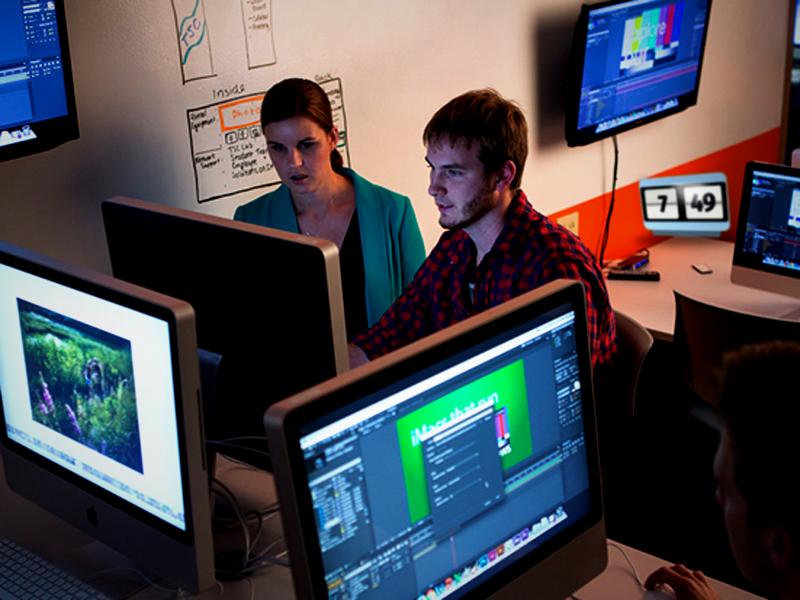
7.49
